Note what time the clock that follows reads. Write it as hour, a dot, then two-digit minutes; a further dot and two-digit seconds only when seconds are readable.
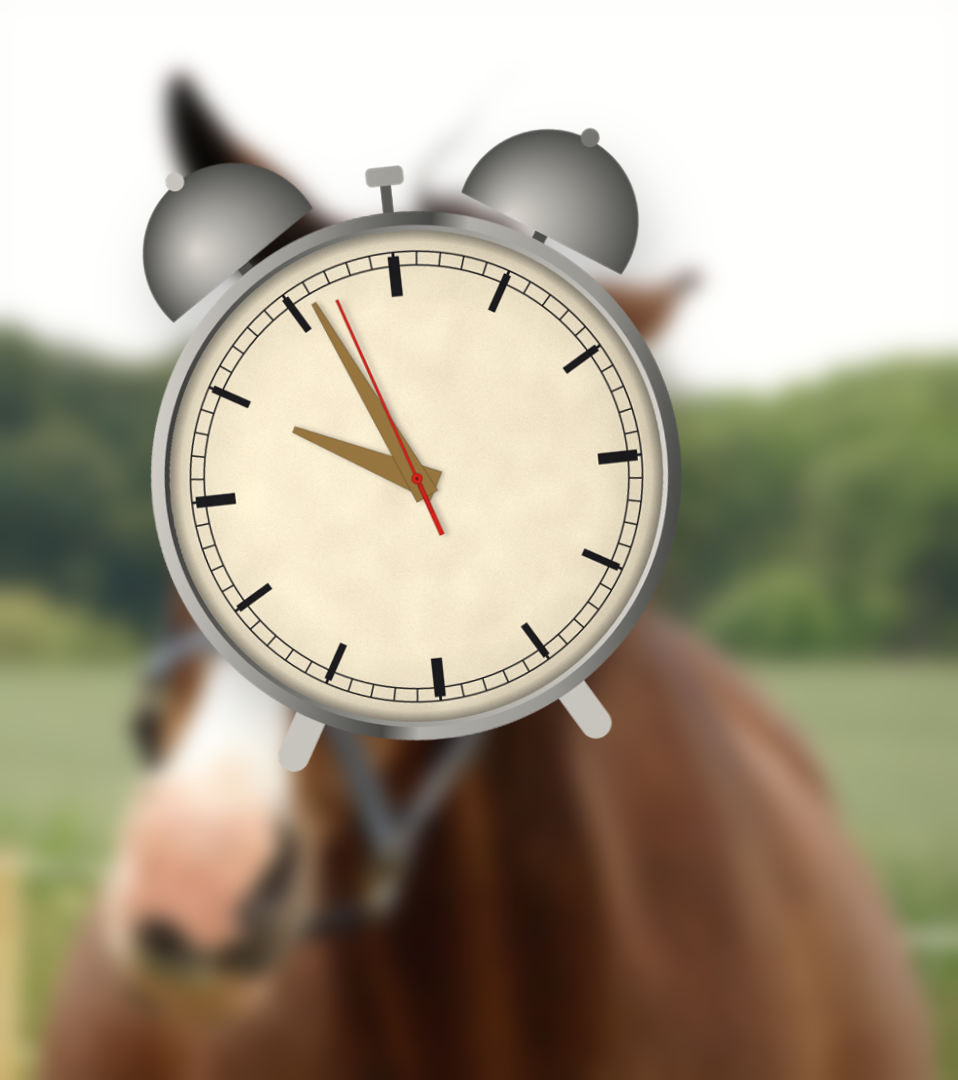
9.55.57
